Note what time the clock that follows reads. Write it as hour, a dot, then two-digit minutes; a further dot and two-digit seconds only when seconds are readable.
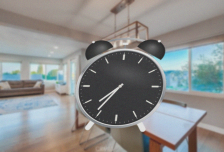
7.36
